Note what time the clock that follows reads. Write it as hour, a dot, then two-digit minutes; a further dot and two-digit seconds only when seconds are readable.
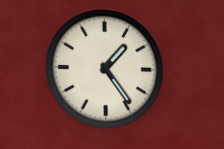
1.24
